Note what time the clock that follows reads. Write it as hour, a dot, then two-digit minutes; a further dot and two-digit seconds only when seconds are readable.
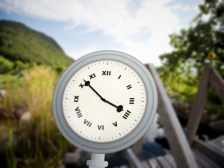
3.52
